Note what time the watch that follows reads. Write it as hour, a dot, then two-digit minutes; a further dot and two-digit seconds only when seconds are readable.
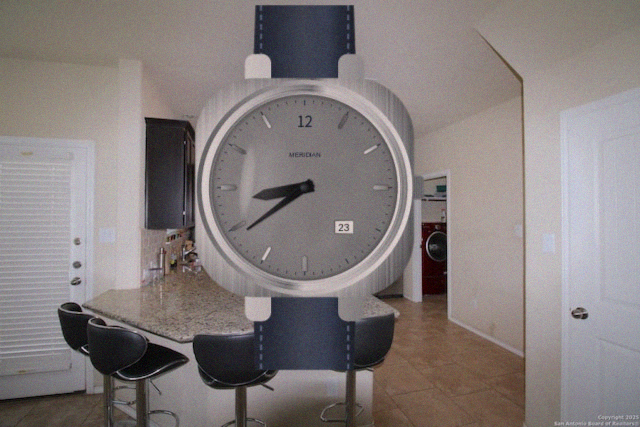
8.39
